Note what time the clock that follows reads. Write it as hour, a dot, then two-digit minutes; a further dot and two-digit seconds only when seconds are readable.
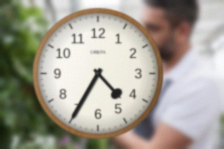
4.35
